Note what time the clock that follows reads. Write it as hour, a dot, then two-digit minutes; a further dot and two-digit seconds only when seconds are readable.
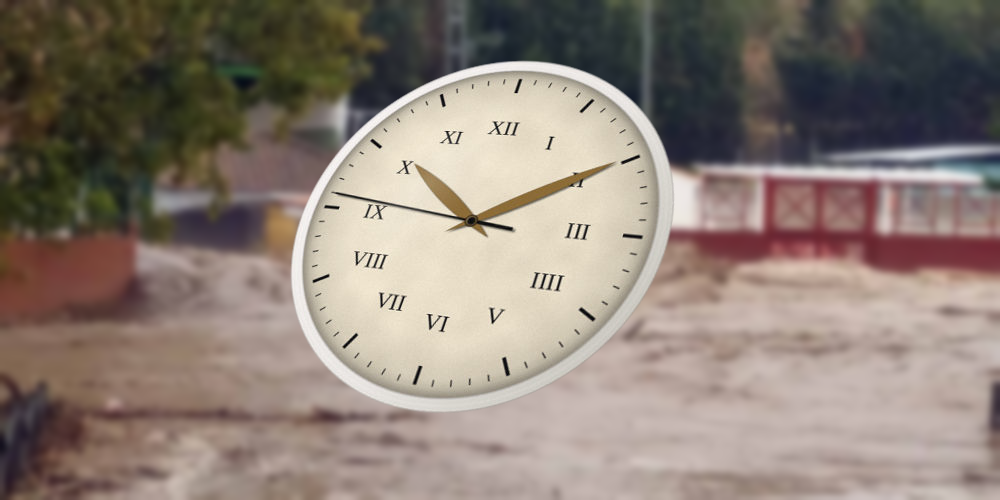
10.09.46
